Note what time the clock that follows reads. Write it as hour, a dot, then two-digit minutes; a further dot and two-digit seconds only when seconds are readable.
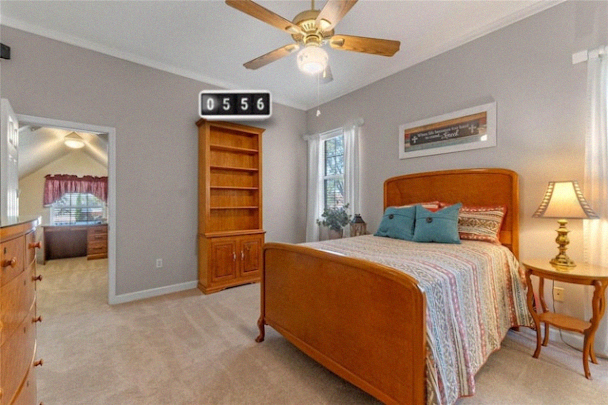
5.56
